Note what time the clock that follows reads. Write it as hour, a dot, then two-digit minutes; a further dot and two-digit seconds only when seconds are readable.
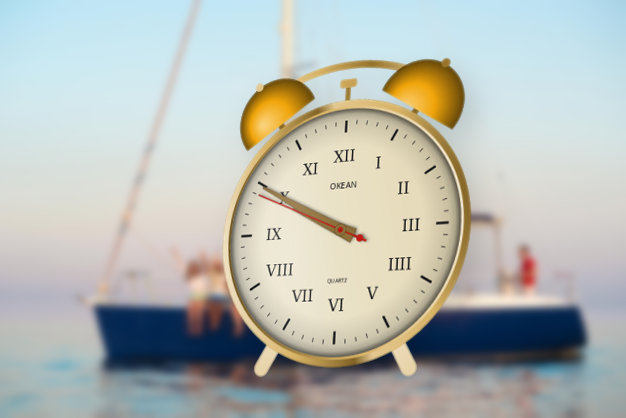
9.49.49
